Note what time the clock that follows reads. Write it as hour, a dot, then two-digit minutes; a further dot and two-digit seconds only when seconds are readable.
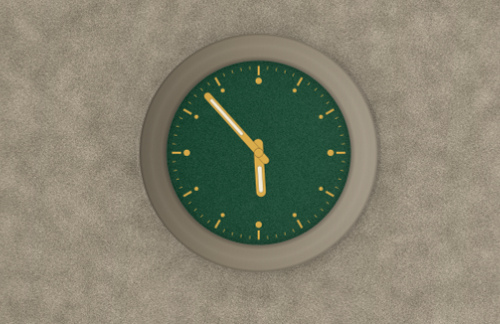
5.53
